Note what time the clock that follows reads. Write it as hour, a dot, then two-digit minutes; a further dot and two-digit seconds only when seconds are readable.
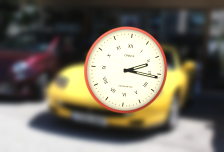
2.16
